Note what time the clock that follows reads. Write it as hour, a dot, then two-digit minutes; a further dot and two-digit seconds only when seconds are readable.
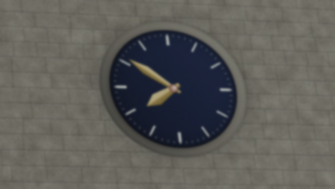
7.51
